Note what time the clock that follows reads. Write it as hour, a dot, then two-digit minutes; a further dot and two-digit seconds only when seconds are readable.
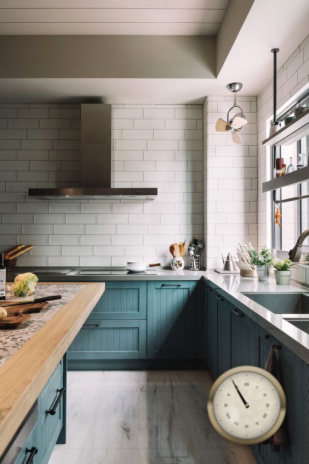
10.55
